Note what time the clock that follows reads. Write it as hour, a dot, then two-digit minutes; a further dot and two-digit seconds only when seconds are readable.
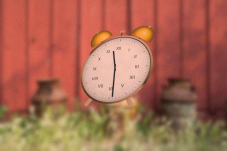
11.29
